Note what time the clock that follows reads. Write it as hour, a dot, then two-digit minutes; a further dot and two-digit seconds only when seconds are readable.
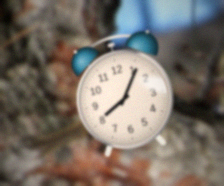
8.06
